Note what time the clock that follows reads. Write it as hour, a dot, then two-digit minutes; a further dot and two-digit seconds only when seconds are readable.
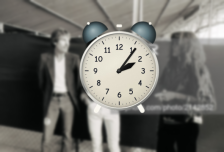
2.06
